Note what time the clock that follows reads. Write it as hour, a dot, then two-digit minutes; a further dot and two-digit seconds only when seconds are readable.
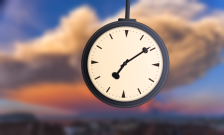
7.09
